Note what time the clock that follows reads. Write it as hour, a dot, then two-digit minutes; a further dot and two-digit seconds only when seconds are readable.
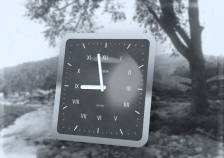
8.58
